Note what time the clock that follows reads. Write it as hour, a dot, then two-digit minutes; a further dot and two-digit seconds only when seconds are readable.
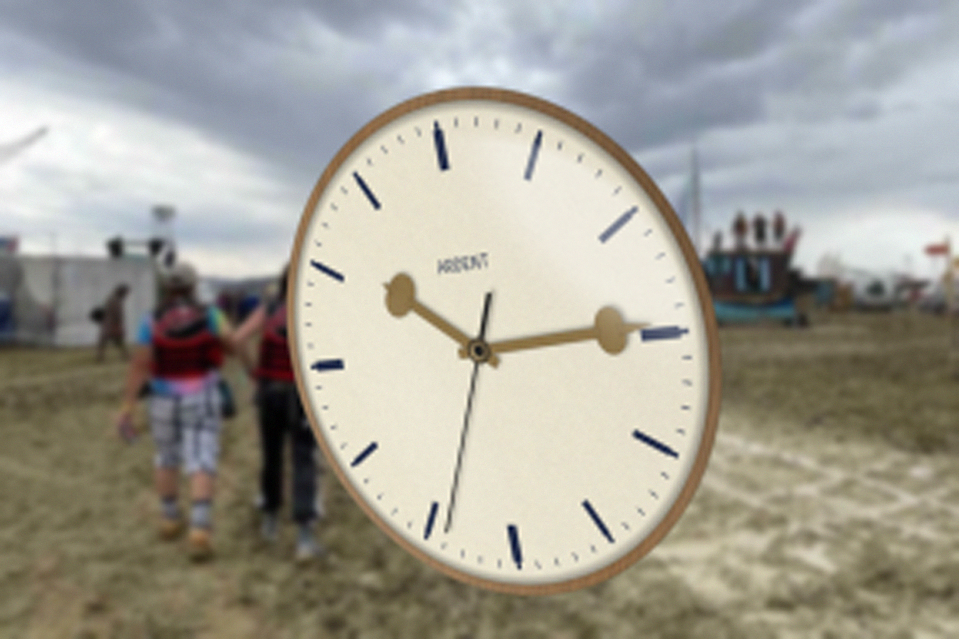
10.14.34
